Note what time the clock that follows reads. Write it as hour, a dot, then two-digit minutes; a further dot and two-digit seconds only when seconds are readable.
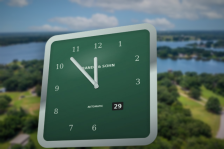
11.53
